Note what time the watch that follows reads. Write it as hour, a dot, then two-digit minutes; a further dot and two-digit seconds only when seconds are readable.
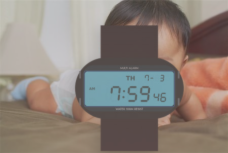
7.59.46
